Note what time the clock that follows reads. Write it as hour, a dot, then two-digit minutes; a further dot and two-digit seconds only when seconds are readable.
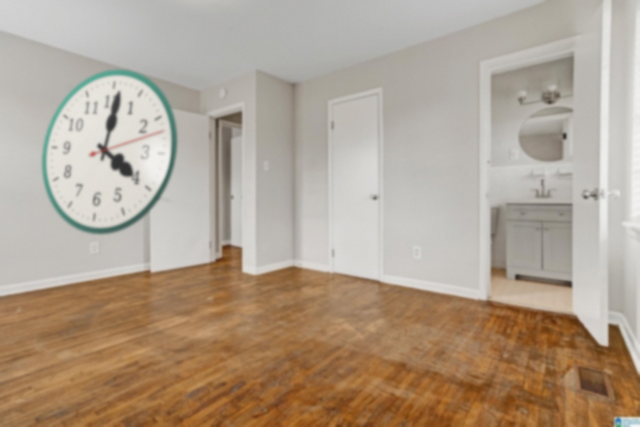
4.01.12
